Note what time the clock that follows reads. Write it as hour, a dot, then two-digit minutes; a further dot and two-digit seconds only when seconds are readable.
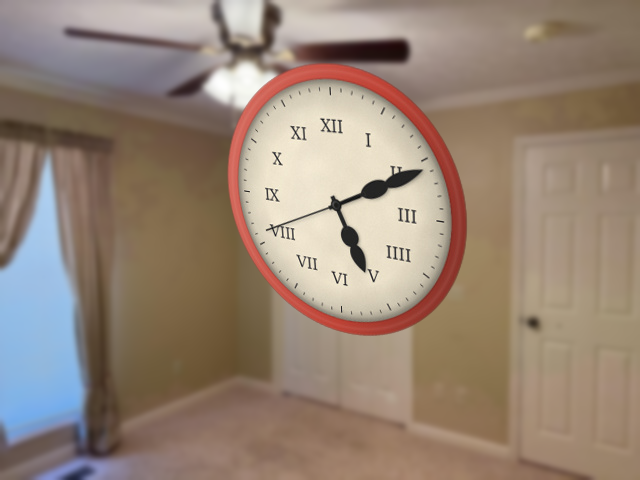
5.10.41
